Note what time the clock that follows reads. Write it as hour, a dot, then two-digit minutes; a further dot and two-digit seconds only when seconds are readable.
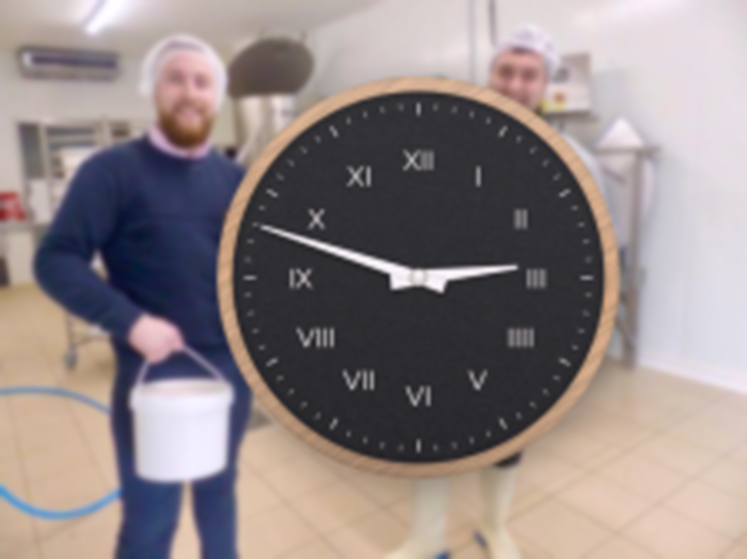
2.48
